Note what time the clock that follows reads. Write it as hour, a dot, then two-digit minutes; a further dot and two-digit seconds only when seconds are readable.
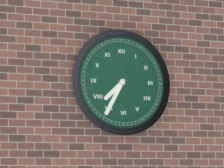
7.35
